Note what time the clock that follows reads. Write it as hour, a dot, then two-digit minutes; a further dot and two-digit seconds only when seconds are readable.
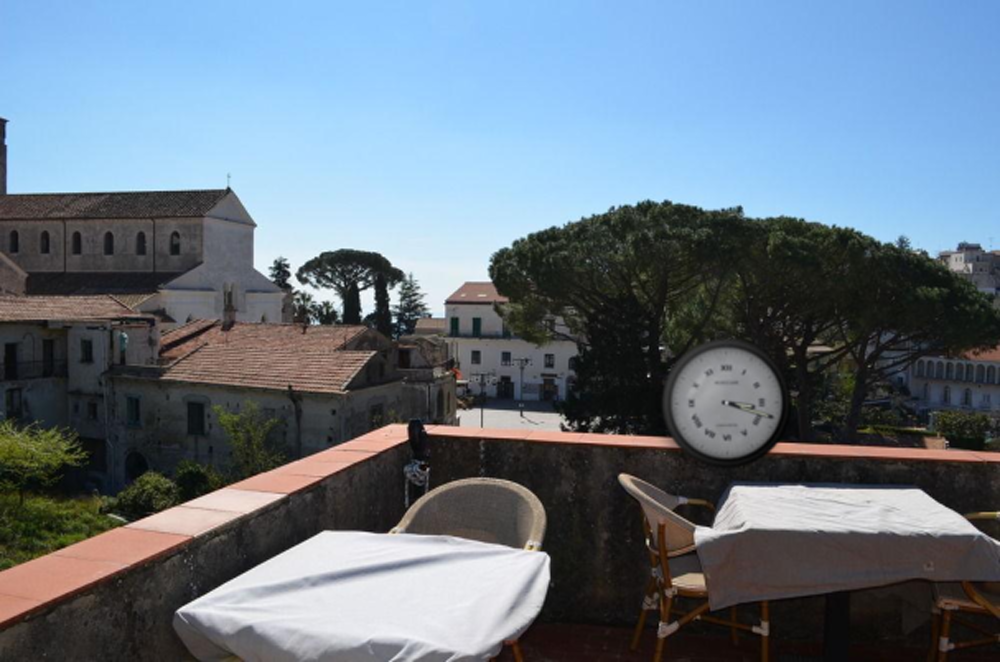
3.18
